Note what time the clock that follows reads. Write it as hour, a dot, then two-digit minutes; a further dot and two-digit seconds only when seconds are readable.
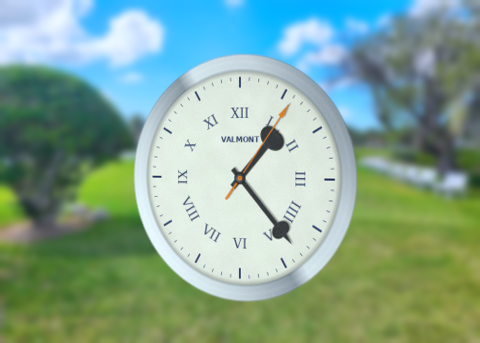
1.23.06
